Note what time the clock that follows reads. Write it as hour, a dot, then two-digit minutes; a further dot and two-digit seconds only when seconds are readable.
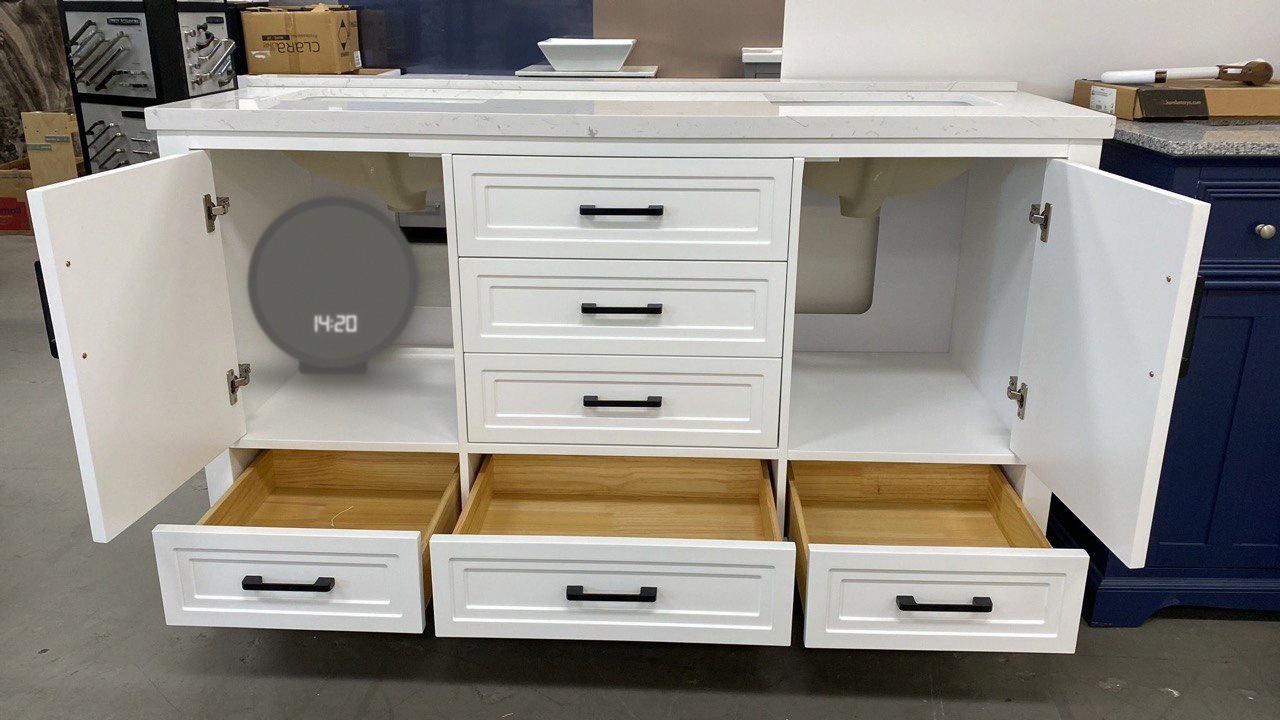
14.20
